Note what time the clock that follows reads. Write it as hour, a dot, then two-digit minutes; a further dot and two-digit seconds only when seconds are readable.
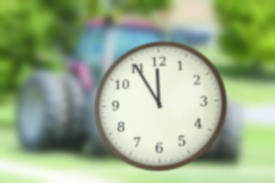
11.55
